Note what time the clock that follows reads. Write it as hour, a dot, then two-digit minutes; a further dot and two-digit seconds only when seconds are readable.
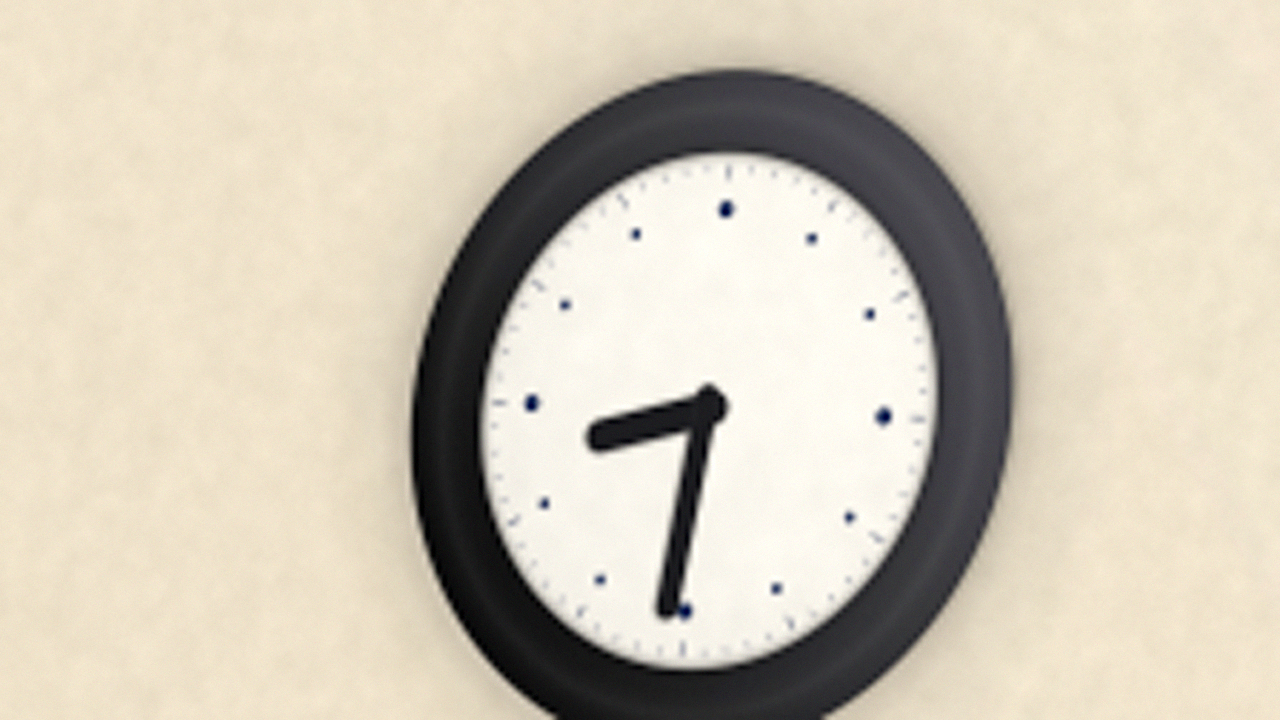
8.31
